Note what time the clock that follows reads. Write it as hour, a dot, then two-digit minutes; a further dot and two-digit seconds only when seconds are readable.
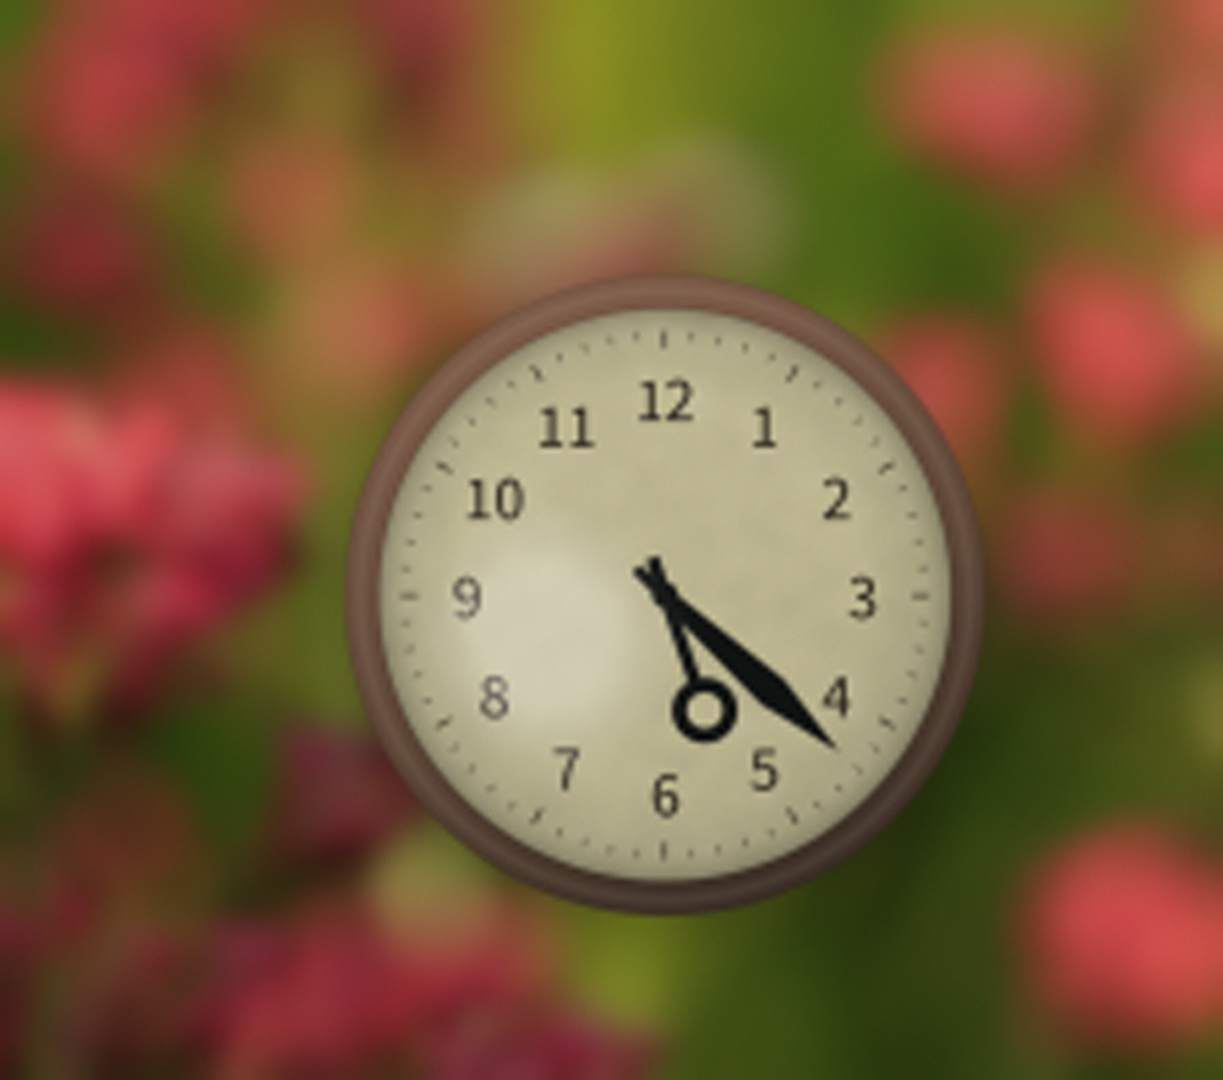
5.22
